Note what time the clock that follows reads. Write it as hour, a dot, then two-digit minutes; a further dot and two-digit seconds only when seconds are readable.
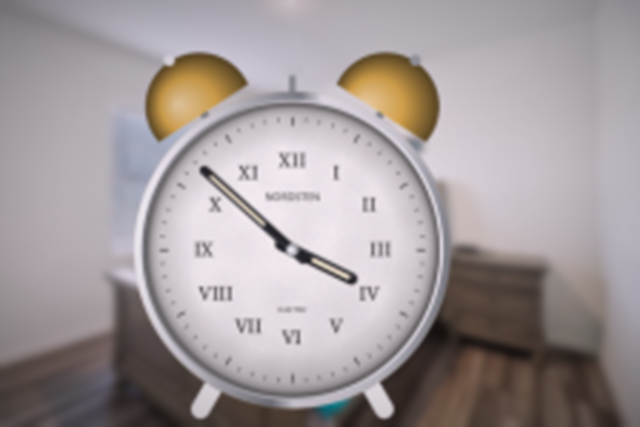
3.52
